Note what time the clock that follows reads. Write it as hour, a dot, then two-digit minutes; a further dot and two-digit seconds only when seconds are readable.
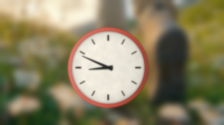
8.49
